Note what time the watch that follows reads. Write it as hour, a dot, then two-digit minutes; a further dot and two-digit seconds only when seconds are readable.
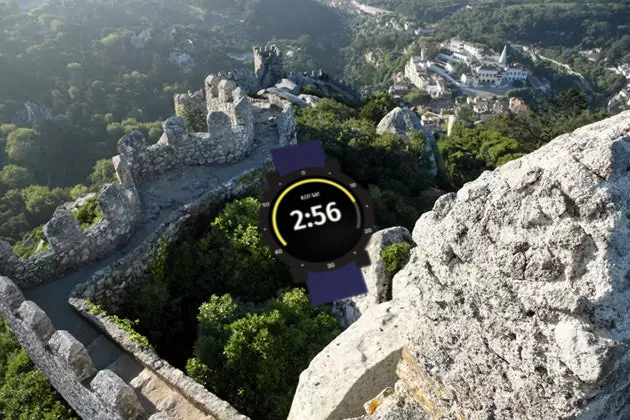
2.56
